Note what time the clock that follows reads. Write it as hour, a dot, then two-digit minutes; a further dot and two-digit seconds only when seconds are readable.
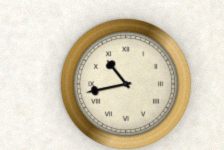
10.43
